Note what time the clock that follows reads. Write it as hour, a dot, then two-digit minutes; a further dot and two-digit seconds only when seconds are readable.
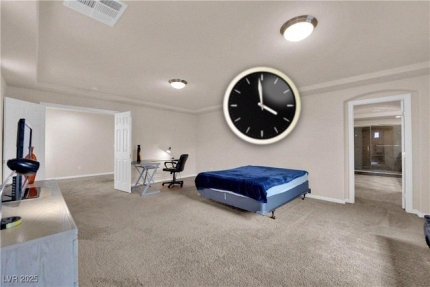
3.59
